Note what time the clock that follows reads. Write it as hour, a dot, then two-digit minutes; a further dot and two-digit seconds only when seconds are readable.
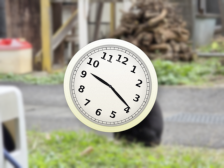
9.19
